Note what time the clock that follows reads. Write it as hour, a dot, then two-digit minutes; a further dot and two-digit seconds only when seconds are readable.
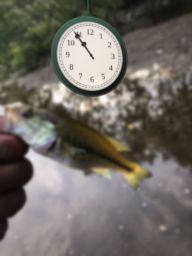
10.54
